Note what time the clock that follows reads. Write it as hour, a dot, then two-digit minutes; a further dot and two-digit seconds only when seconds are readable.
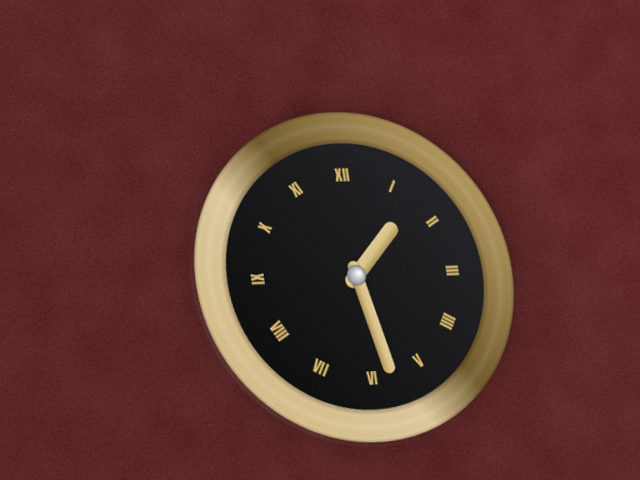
1.28
